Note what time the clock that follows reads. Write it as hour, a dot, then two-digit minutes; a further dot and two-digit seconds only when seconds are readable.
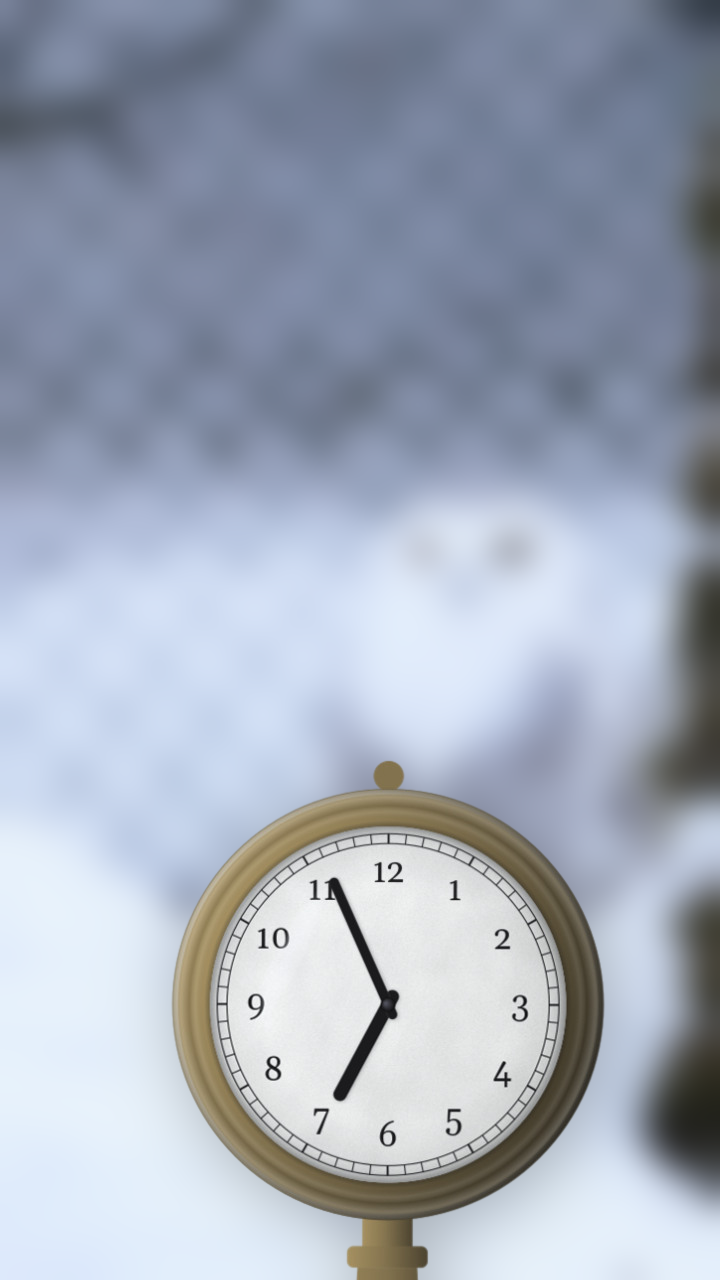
6.56
